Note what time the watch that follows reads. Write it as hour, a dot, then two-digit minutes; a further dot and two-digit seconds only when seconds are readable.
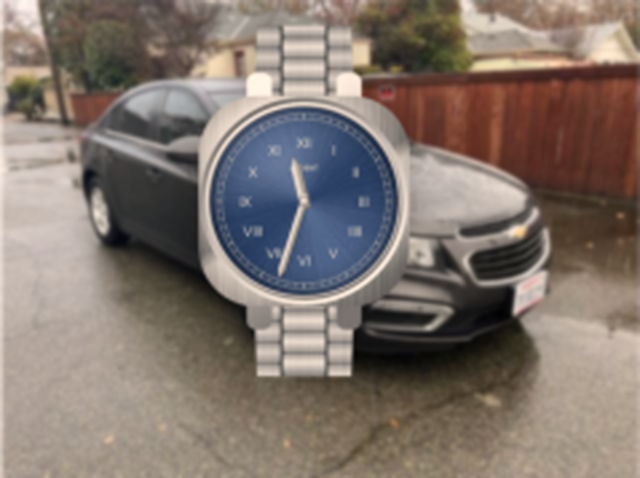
11.33
